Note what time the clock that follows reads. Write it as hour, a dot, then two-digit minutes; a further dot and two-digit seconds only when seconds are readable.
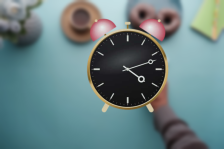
4.12
